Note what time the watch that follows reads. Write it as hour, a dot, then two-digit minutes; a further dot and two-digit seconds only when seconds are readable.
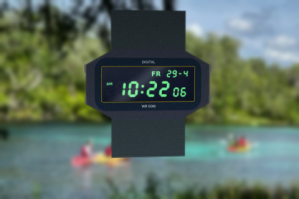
10.22.06
